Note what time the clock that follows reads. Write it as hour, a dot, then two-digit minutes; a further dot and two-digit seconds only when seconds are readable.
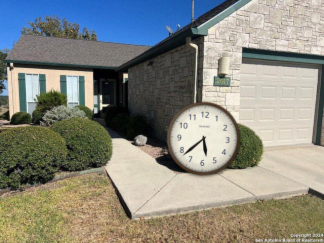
5.38
